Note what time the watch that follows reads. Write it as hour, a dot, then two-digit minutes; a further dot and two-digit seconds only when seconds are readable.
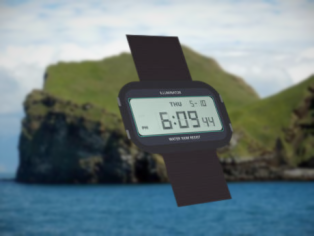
6.09.44
